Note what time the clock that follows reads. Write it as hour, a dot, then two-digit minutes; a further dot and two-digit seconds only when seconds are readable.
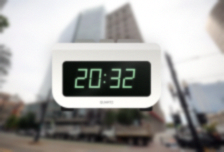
20.32
